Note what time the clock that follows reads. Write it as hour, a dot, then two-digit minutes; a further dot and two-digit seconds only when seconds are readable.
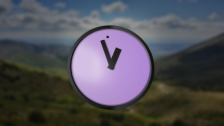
12.58
